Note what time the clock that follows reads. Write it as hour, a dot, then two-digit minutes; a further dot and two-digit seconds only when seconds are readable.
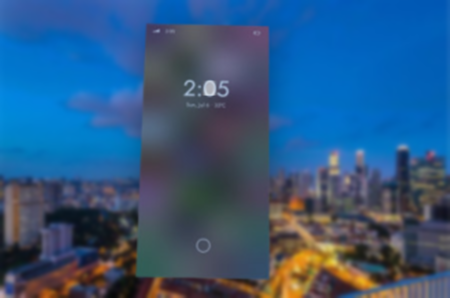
2.05
